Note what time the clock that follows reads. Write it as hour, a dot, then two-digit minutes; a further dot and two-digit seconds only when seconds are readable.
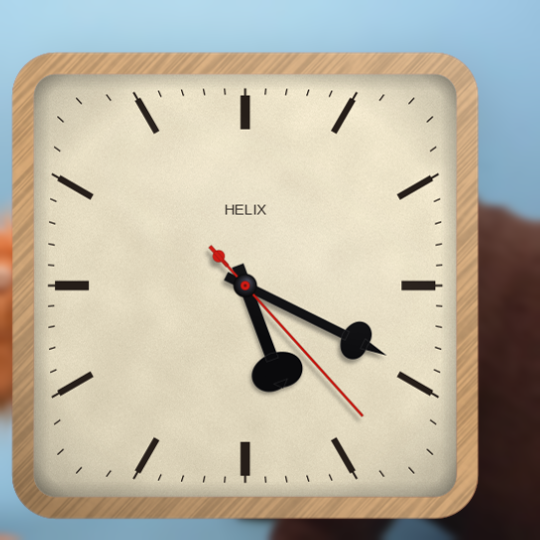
5.19.23
